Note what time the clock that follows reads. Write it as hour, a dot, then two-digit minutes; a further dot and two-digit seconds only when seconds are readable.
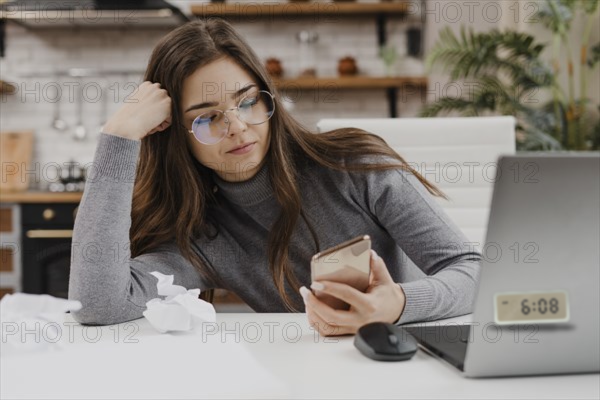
6.08
